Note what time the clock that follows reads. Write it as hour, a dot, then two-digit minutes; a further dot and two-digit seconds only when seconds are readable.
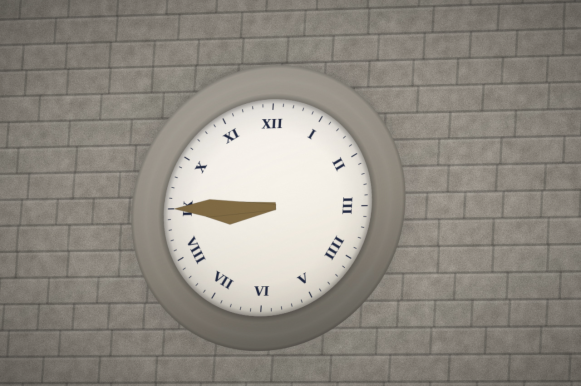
8.45
